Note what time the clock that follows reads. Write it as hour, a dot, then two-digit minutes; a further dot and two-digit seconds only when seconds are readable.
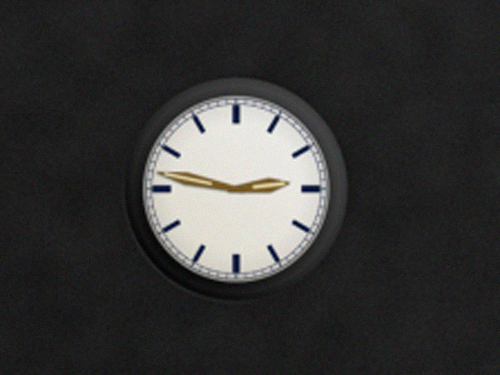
2.47
